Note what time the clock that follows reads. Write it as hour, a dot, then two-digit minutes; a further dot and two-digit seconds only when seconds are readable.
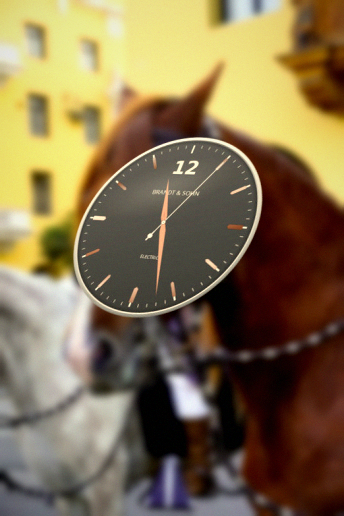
11.27.05
